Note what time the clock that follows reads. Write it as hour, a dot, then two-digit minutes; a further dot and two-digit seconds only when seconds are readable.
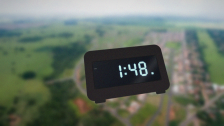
1.48
